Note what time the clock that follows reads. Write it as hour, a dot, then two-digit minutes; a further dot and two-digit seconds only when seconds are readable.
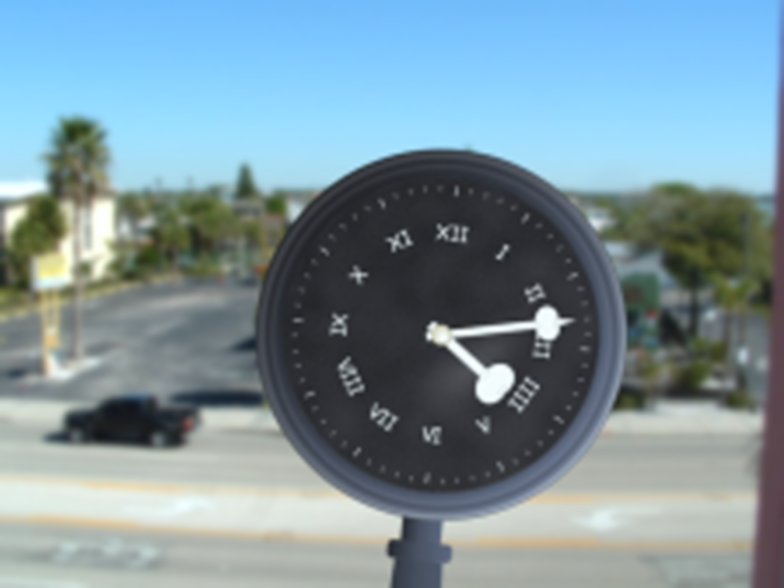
4.13
